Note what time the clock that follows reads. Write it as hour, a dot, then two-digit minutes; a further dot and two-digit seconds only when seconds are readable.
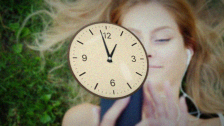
12.58
